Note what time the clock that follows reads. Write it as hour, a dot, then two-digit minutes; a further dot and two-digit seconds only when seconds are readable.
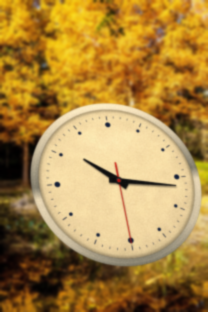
10.16.30
